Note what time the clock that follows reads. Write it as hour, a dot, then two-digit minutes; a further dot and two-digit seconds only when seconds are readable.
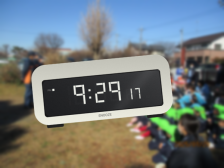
9.29.17
